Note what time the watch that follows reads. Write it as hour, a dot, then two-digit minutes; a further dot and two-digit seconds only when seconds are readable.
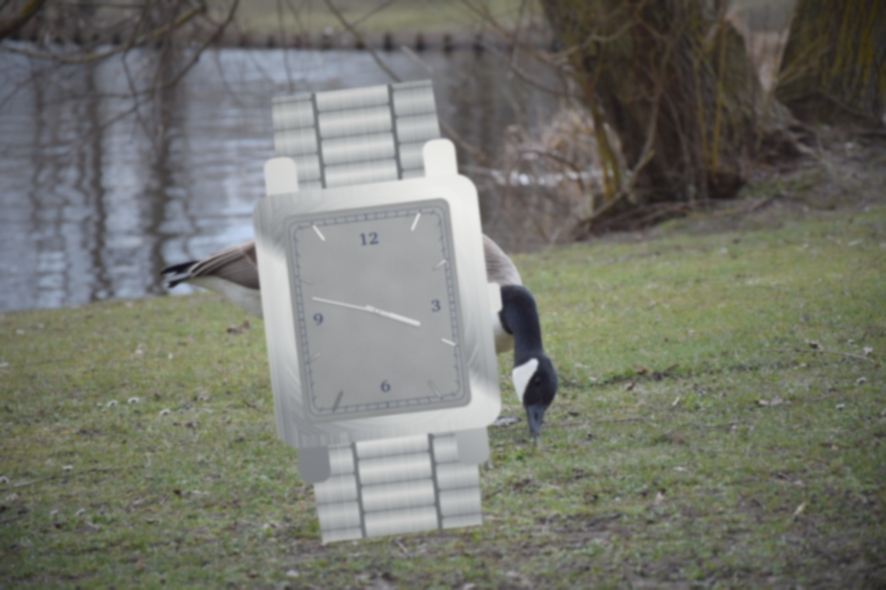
3.48
